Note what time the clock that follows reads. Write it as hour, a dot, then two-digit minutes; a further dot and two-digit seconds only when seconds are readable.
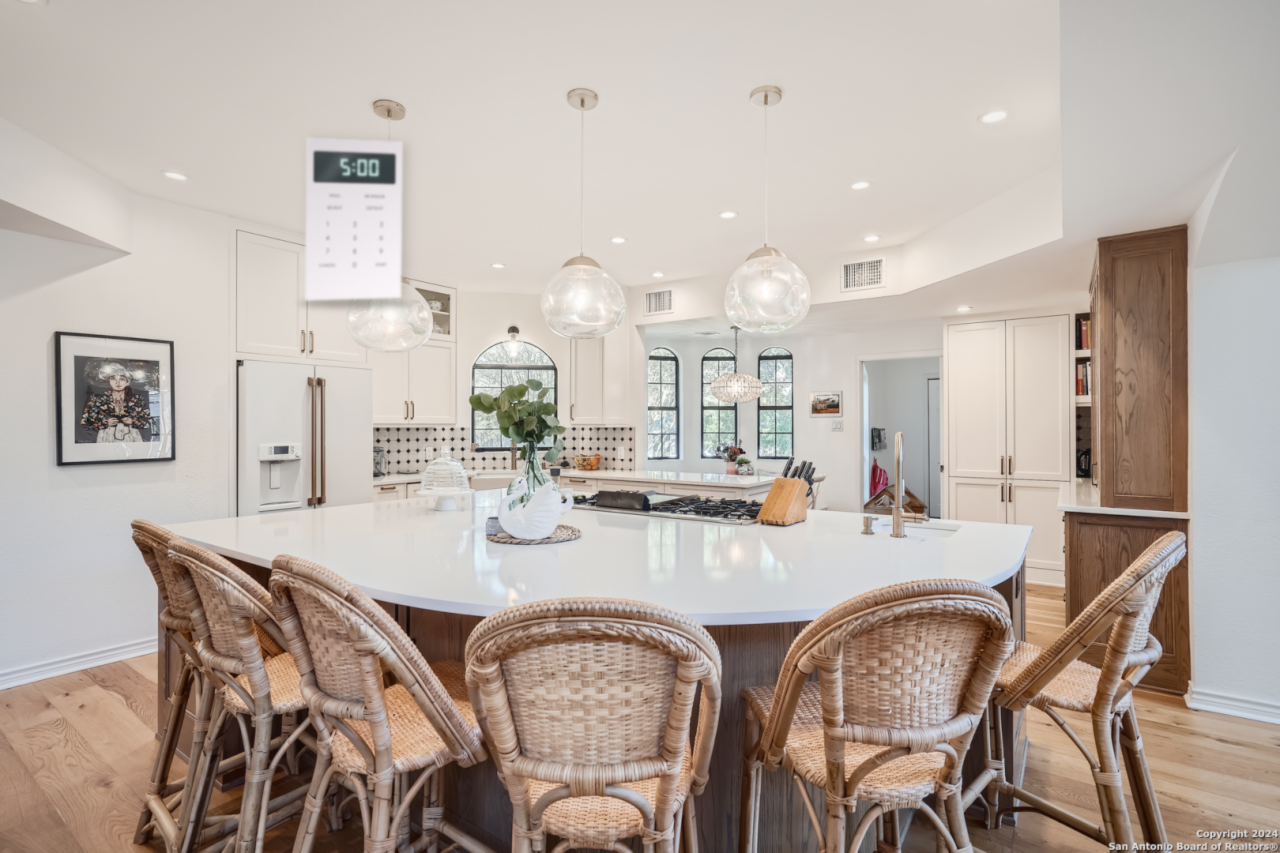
5.00
